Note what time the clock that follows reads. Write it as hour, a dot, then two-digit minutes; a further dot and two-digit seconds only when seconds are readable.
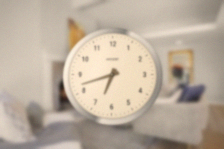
6.42
